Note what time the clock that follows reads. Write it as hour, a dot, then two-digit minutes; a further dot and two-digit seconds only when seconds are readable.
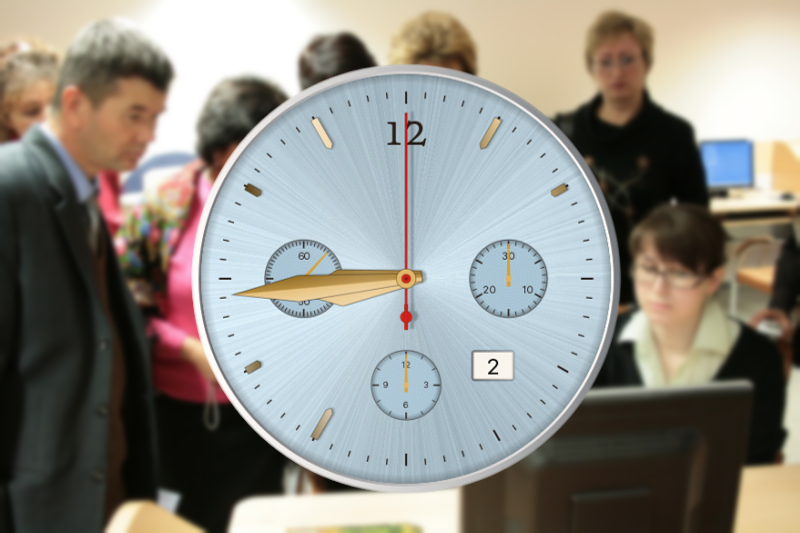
8.44.07
